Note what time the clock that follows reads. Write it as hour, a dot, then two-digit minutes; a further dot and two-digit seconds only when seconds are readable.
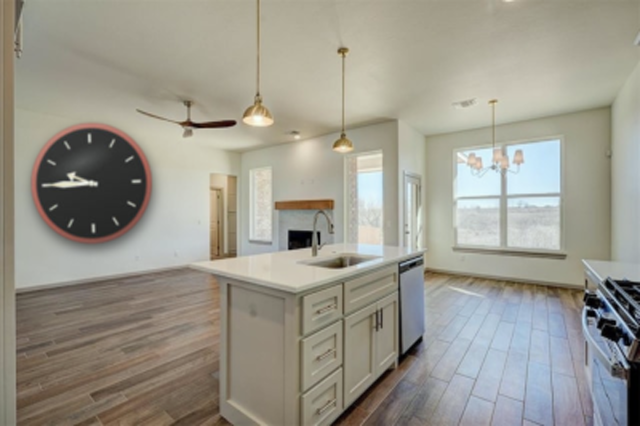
9.45
